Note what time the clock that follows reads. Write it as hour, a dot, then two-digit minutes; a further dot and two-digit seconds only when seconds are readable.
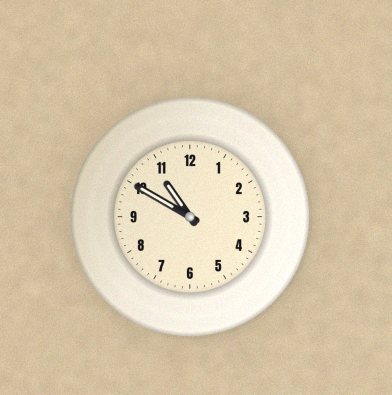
10.50
